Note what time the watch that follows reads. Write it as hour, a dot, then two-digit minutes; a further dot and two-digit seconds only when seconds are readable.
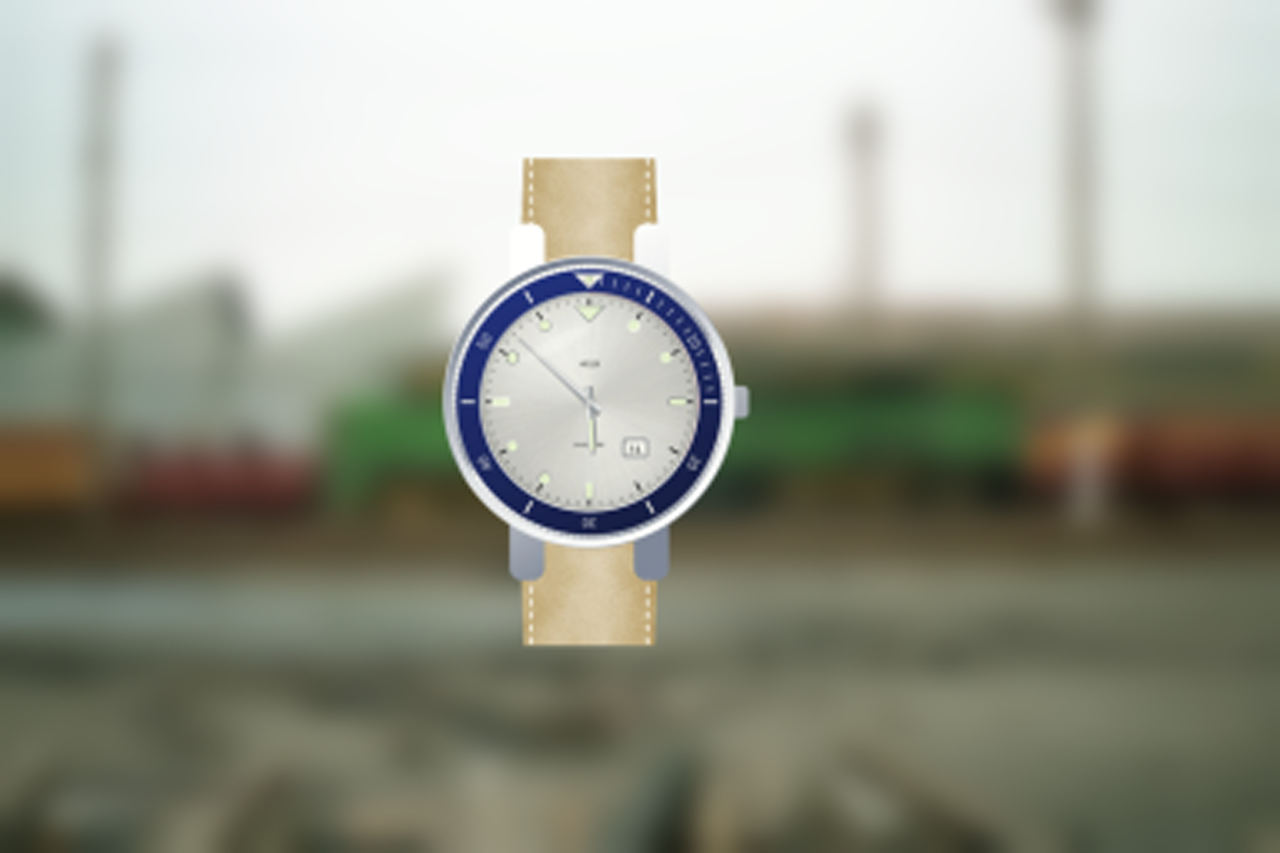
5.52
